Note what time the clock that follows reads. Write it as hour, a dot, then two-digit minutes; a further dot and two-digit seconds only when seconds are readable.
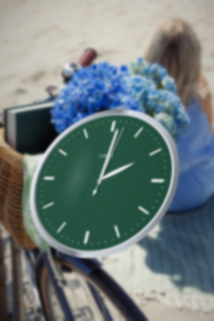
2.01.02
